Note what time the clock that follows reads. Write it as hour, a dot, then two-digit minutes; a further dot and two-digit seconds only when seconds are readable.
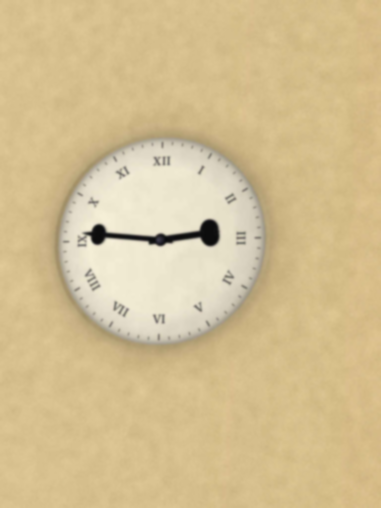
2.46
